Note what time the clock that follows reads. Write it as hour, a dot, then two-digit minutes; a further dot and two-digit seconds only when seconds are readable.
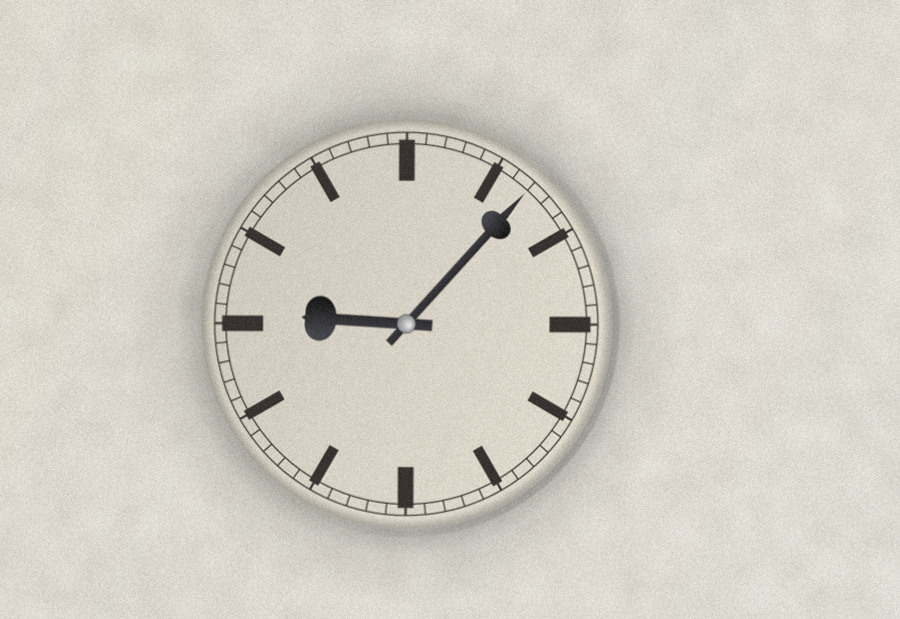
9.07
